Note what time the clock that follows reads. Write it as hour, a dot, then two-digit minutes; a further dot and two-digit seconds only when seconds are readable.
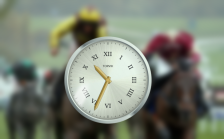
10.34
